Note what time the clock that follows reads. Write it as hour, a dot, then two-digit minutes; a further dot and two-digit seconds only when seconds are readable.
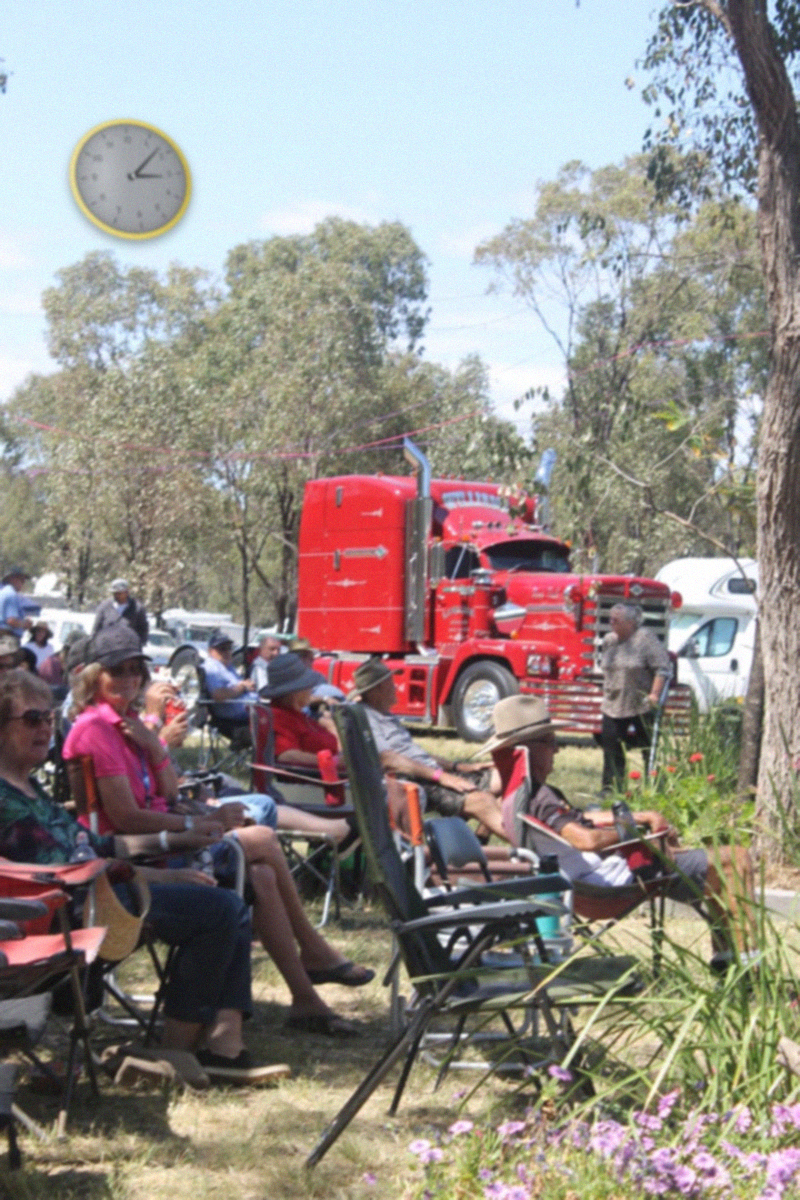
3.08
